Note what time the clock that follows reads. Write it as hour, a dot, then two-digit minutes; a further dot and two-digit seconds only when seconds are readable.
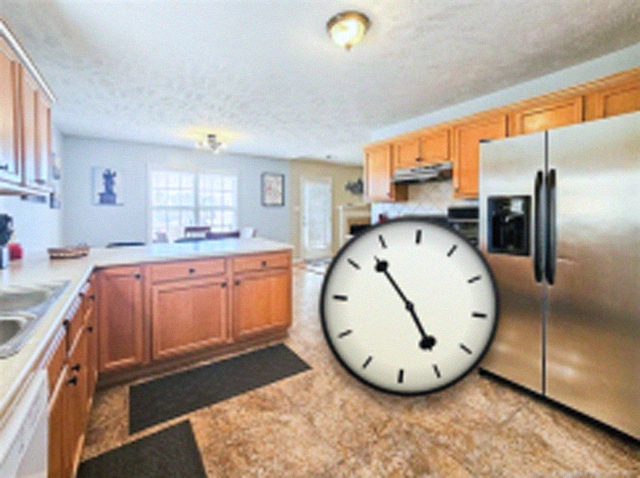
4.53
